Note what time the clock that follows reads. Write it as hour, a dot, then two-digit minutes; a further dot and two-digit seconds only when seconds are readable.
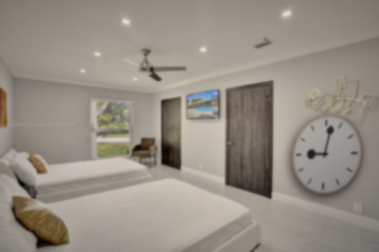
9.02
